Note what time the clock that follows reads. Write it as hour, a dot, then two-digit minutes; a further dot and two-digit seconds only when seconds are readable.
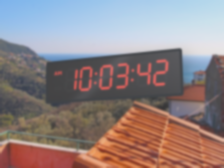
10.03.42
